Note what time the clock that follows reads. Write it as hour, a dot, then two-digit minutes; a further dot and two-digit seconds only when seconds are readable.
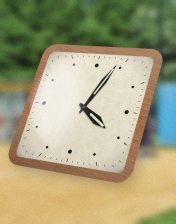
4.04
